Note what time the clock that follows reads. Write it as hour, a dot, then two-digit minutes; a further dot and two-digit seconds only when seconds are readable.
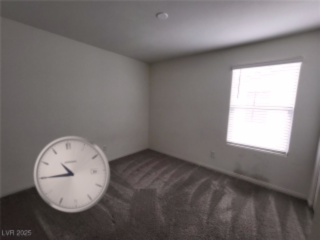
10.45
